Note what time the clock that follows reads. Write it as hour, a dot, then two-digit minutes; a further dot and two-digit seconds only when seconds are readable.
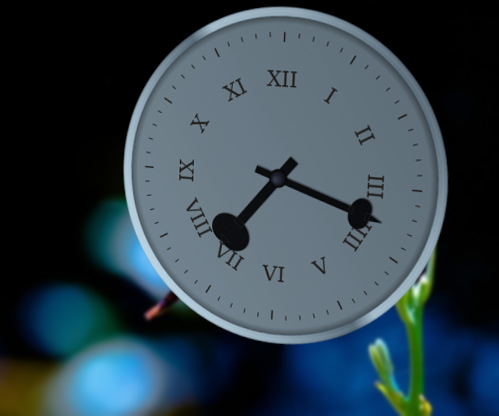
7.18
